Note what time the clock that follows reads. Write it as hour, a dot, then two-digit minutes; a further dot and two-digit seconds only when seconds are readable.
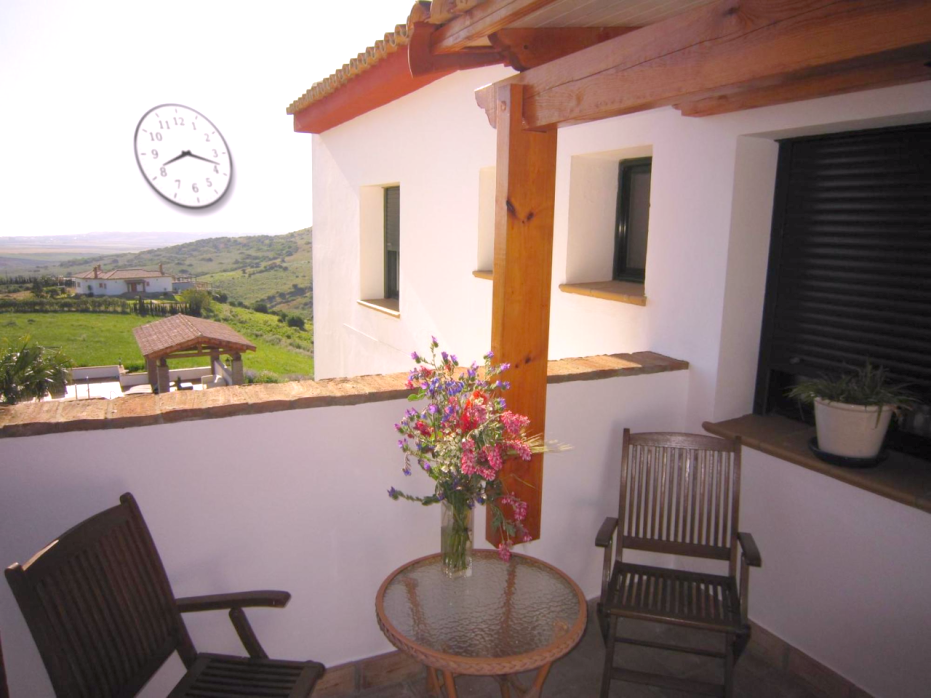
8.18
